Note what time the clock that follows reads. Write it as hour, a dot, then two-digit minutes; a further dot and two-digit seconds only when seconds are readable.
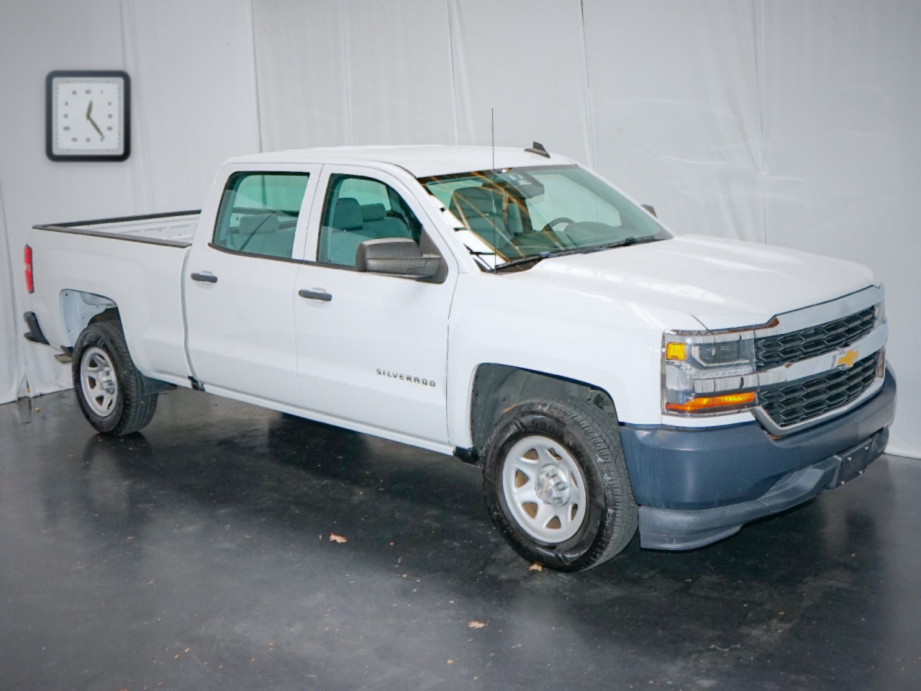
12.24
